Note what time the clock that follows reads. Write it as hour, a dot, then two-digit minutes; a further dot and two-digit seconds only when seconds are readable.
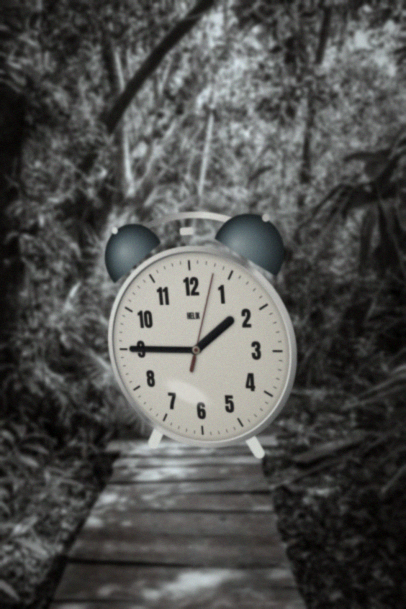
1.45.03
